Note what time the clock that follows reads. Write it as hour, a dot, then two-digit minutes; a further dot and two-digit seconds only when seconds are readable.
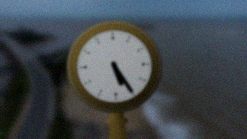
5.25
